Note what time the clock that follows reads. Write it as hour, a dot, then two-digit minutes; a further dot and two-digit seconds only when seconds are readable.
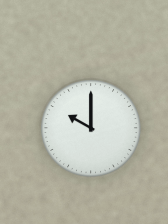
10.00
